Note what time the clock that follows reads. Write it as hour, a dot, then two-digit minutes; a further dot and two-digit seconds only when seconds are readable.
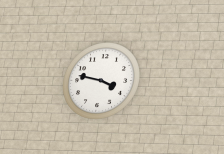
3.47
